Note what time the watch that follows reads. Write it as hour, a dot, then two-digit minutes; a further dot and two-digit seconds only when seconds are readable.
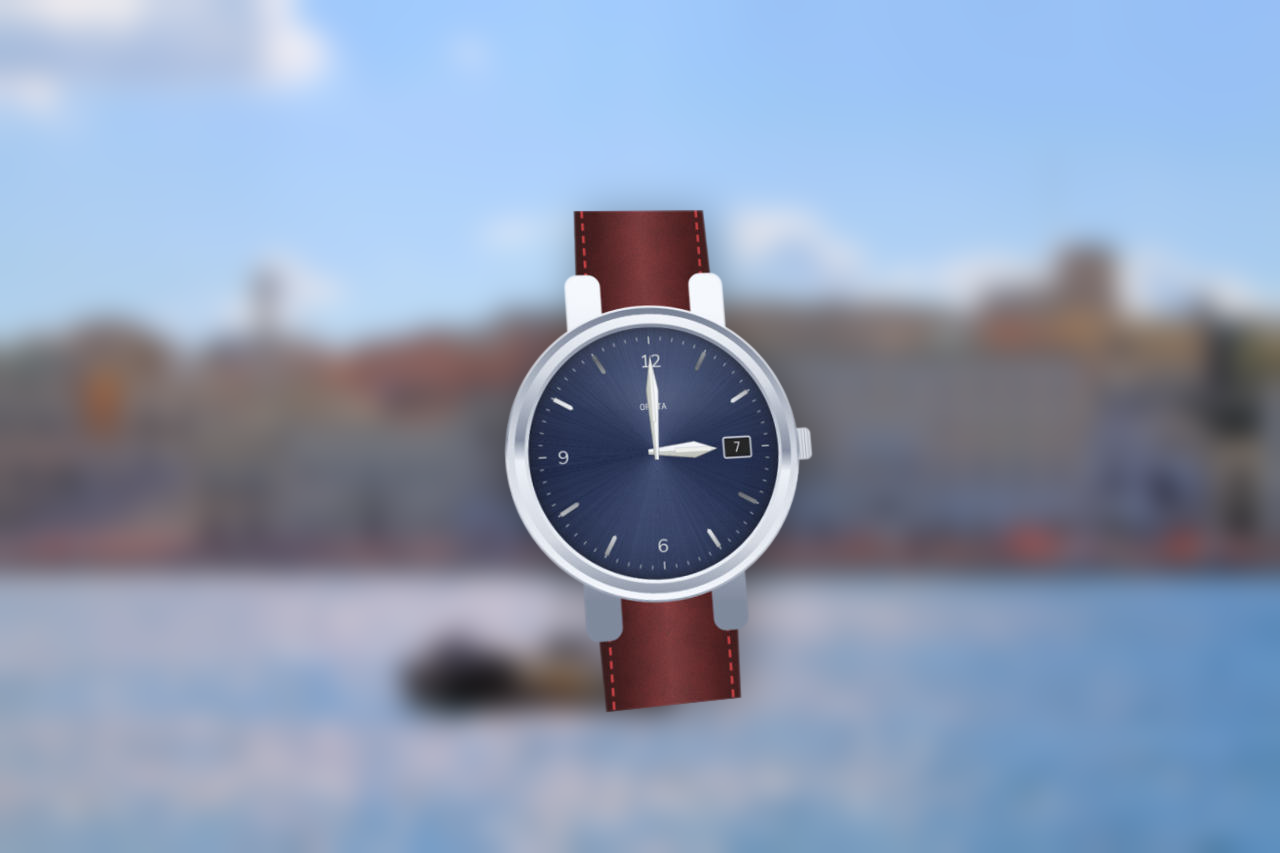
3.00
